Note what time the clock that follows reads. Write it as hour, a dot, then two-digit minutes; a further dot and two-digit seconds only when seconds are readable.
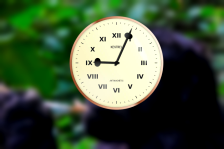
9.04
